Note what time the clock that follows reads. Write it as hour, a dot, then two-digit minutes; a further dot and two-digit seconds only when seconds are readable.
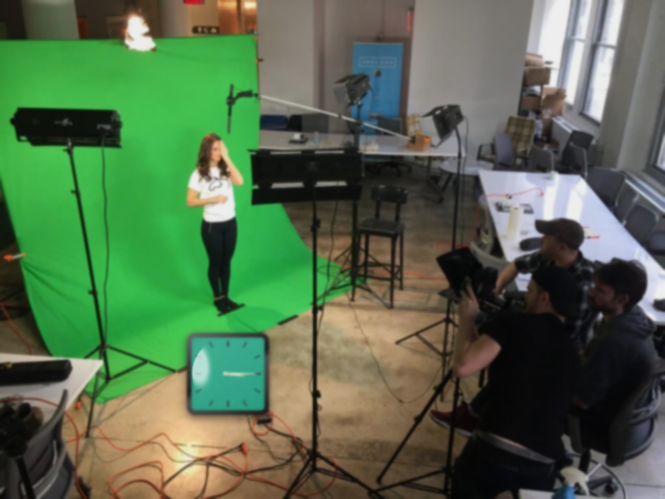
3.15
